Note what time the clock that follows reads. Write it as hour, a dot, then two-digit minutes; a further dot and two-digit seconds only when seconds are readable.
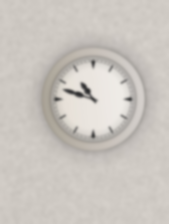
10.48
